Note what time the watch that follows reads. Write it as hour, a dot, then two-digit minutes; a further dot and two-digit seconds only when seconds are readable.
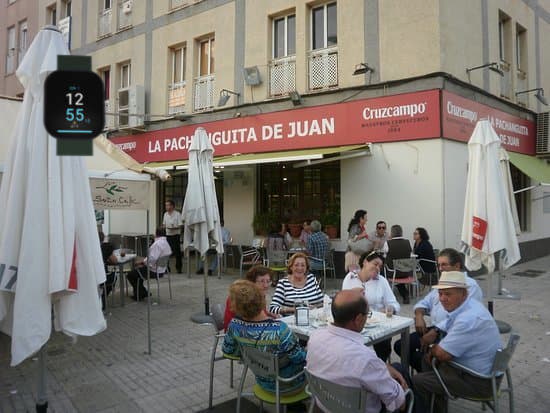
12.55
